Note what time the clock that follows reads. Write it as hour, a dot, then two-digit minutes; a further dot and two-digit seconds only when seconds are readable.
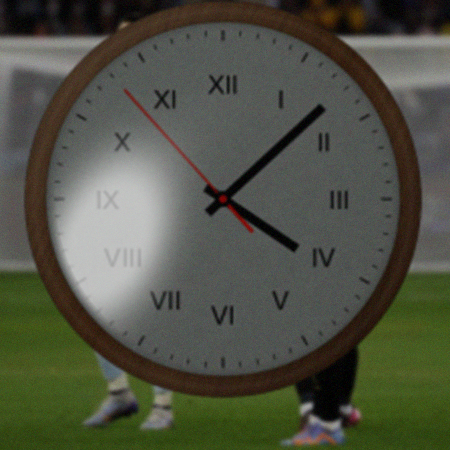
4.07.53
